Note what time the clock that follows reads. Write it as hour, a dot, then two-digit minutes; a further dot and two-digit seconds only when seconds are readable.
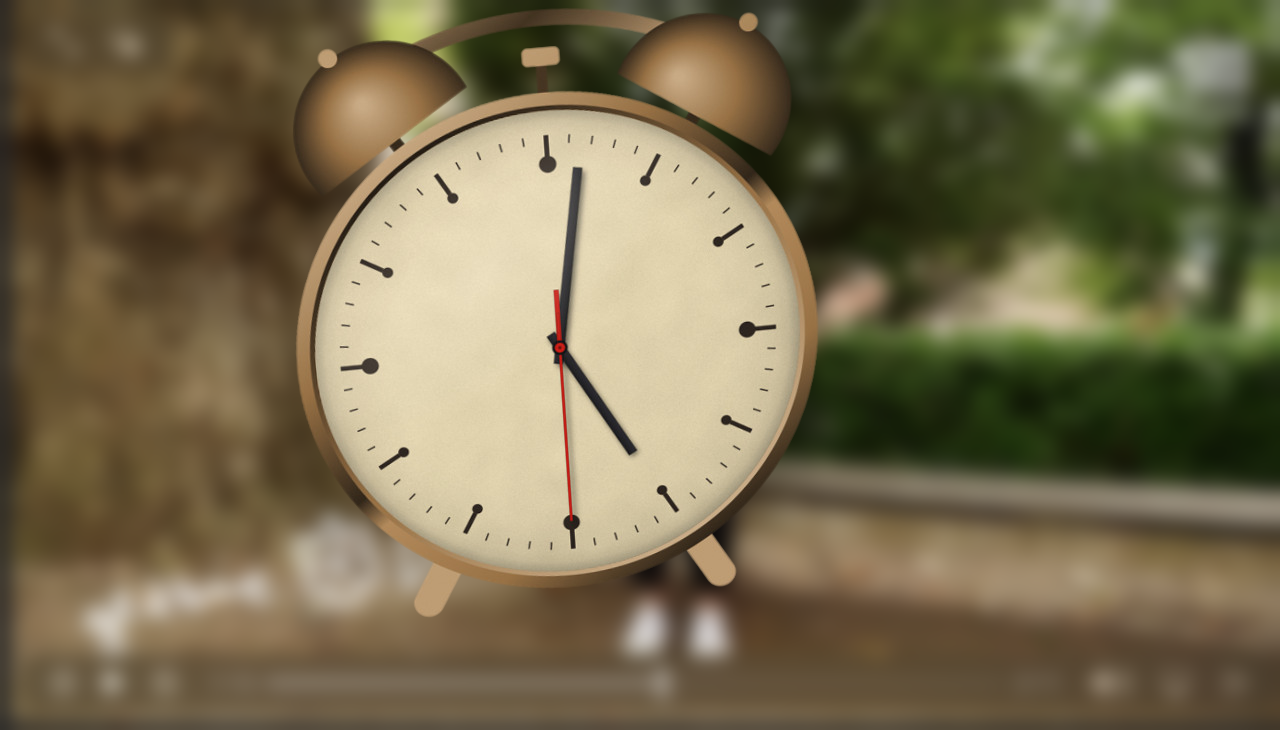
5.01.30
